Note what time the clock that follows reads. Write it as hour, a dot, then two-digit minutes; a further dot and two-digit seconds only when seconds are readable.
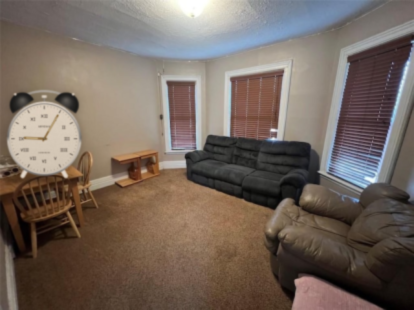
9.05
